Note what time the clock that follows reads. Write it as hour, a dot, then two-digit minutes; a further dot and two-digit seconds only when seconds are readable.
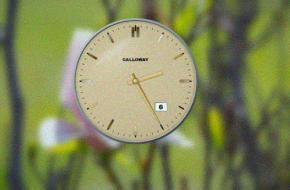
2.25
